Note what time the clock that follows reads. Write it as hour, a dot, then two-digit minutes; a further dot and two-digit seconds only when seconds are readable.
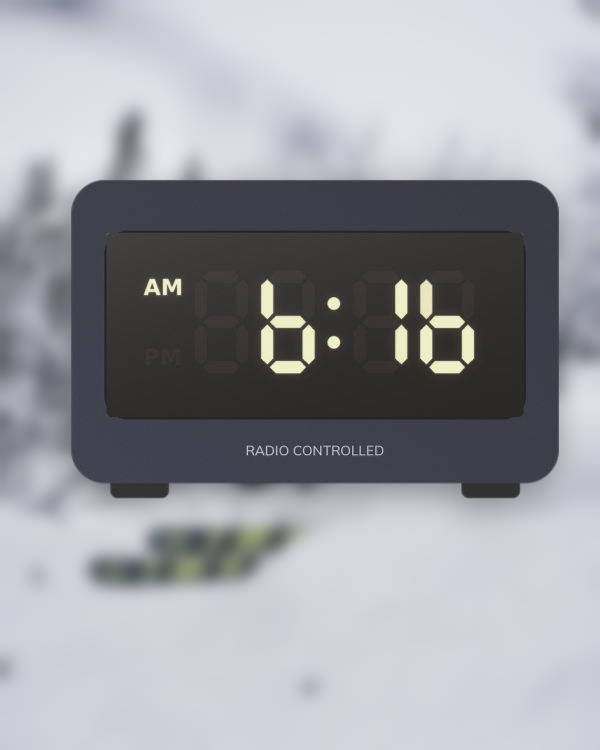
6.16
